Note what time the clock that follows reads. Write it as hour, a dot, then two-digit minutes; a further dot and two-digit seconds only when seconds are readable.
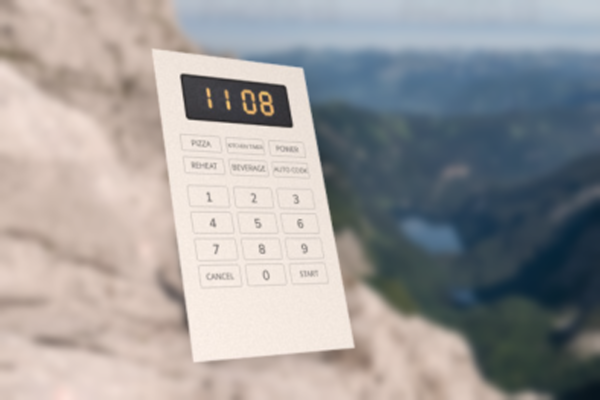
11.08
